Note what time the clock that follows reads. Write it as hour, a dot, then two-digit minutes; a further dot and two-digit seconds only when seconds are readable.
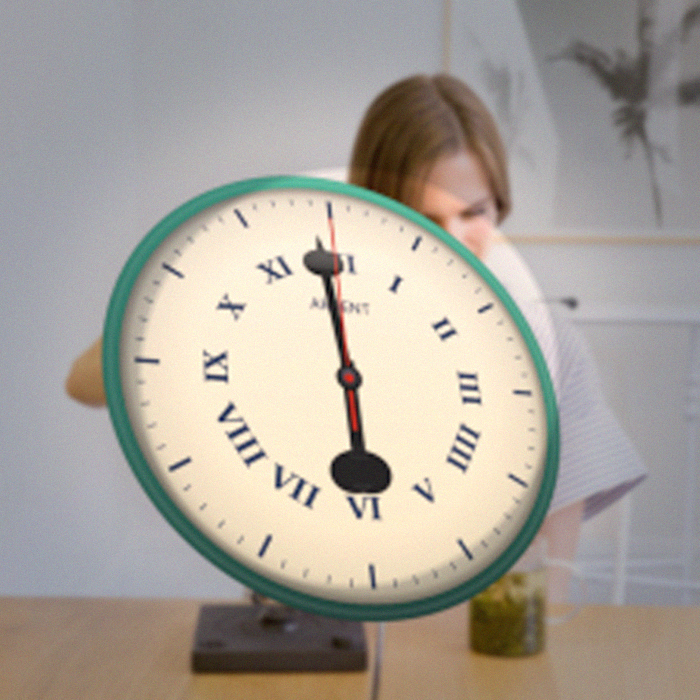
5.59.00
